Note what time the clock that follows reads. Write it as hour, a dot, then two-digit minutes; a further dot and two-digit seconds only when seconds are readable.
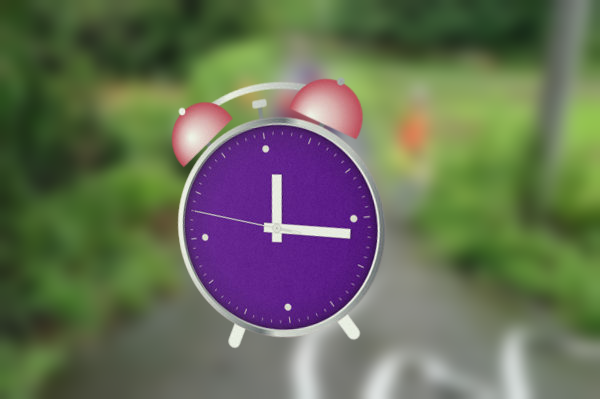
12.16.48
